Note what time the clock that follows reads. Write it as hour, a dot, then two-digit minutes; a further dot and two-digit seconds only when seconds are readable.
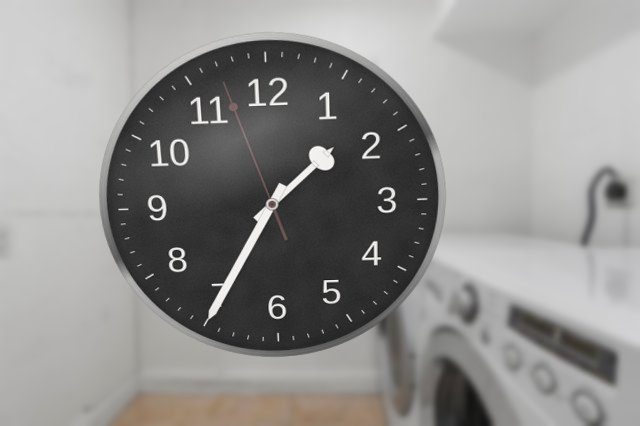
1.34.57
